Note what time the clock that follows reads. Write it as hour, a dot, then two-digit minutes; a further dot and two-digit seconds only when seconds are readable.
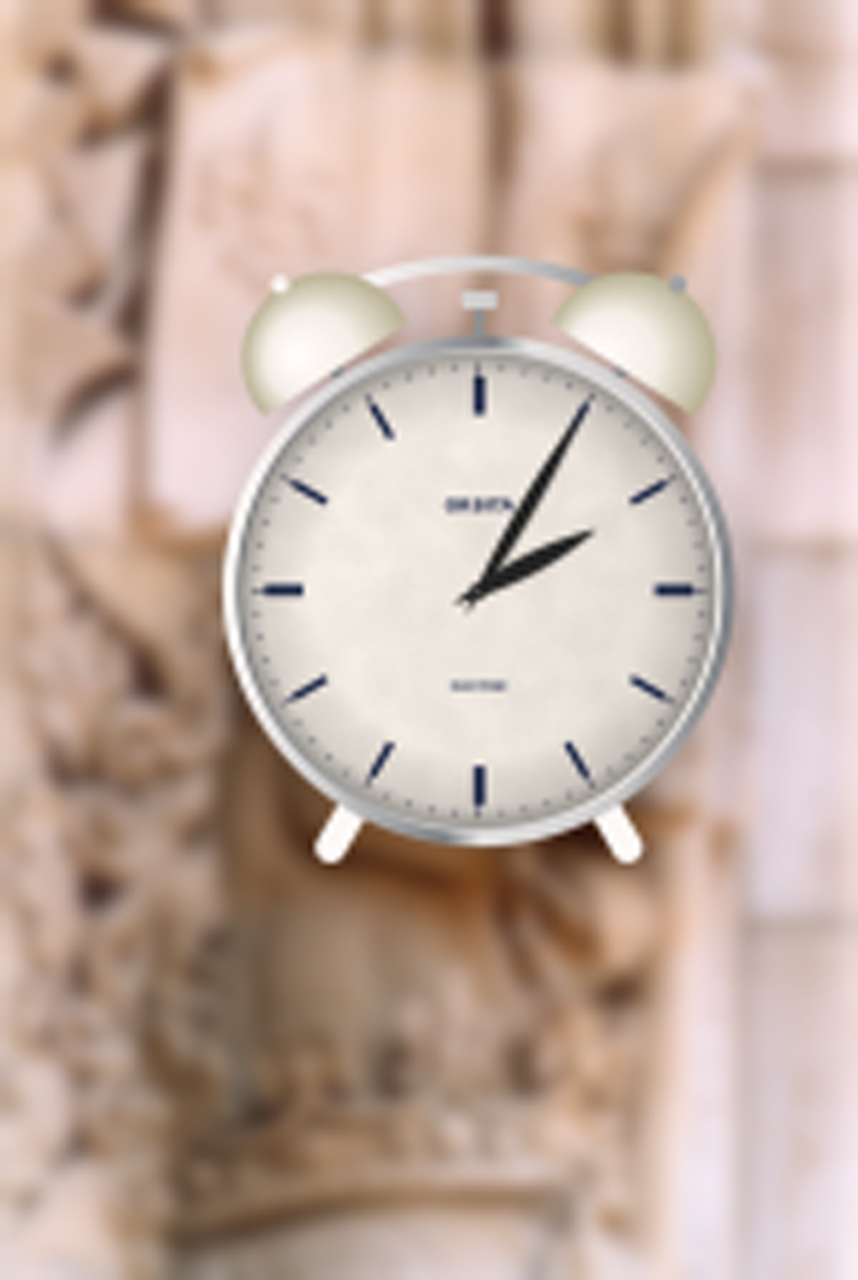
2.05
